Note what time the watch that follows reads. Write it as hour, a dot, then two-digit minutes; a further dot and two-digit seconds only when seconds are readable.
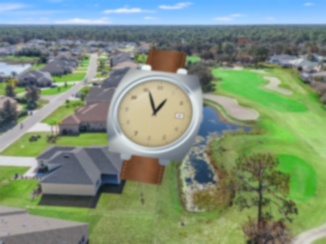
12.56
